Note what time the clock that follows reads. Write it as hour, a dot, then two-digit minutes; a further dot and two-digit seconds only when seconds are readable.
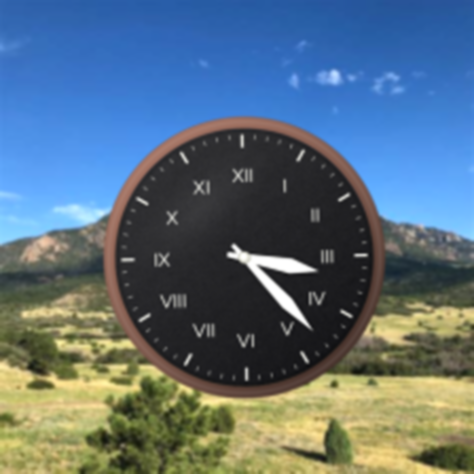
3.23
